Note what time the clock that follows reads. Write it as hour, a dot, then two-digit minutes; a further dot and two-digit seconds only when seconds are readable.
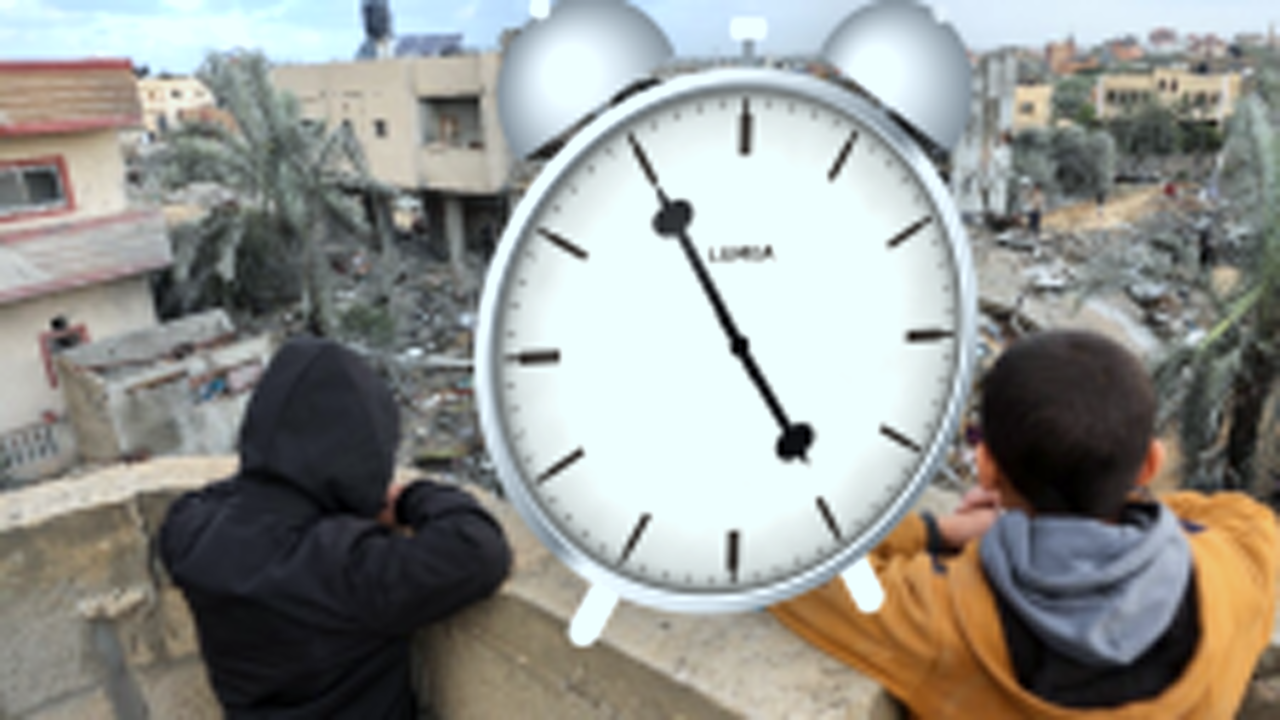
4.55
